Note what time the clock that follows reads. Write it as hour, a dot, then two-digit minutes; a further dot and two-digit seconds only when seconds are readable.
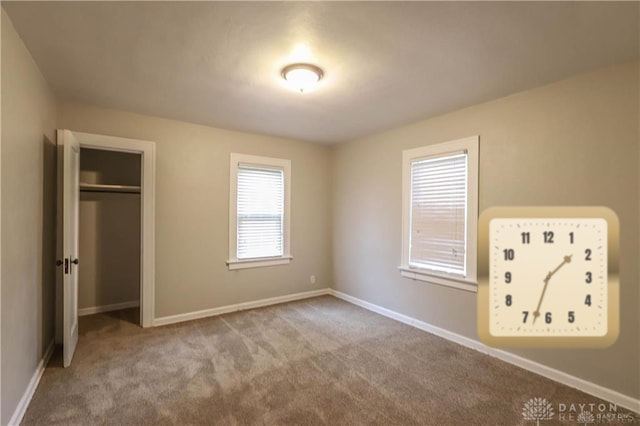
1.33
